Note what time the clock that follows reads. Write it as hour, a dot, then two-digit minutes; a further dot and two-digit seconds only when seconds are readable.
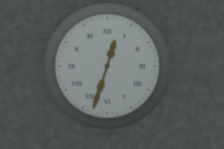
12.33
